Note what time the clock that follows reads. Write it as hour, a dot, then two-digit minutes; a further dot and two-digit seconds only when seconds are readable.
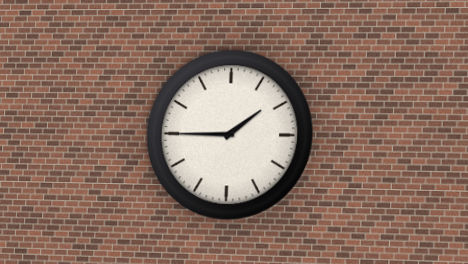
1.45
